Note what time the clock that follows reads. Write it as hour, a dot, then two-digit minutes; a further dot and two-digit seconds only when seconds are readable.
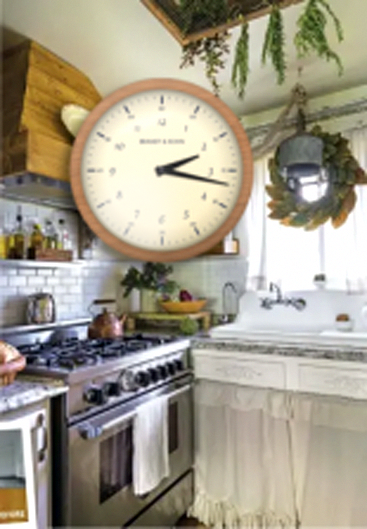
2.17
